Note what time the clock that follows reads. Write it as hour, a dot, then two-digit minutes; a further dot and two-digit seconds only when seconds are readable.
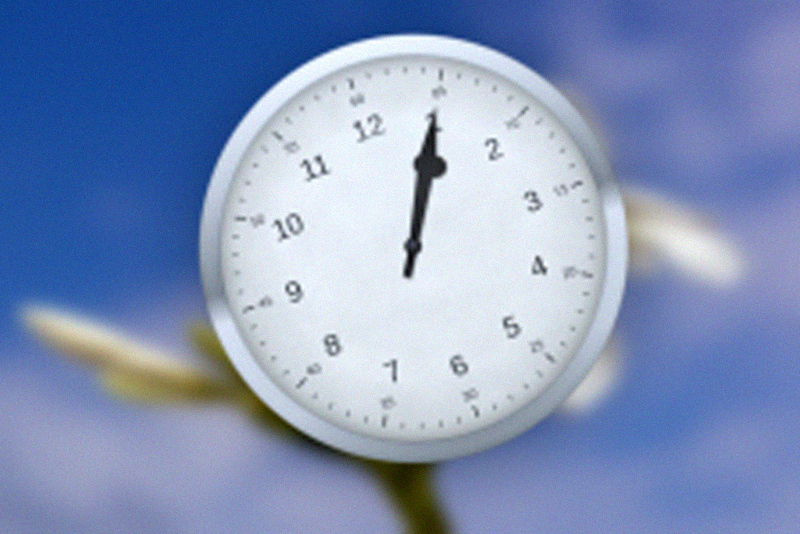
1.05
